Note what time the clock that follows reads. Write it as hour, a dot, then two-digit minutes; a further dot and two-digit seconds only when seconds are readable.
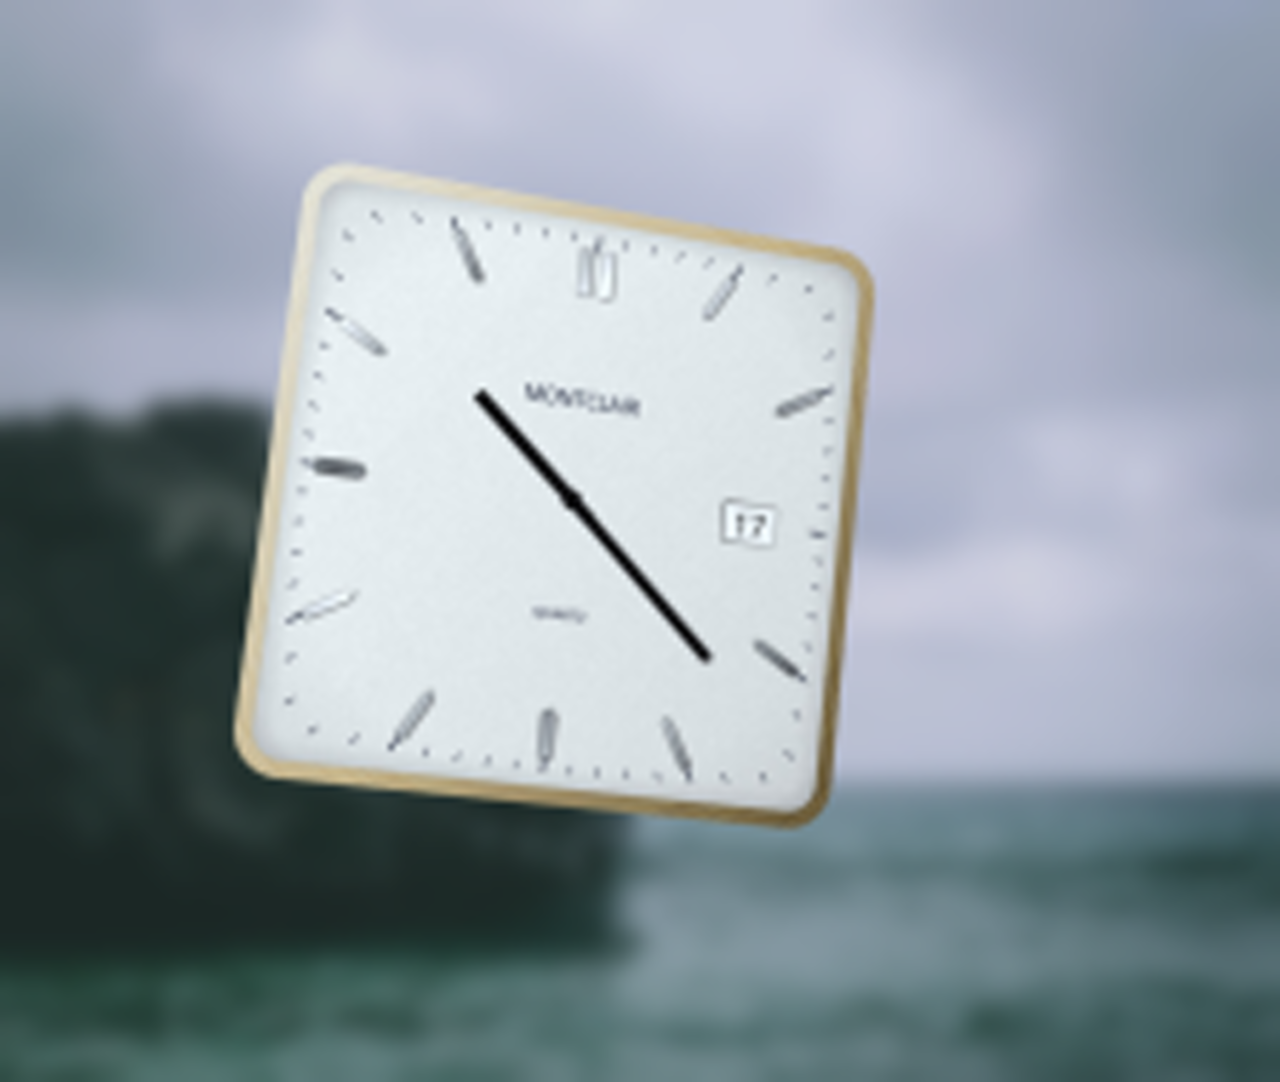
10.22
